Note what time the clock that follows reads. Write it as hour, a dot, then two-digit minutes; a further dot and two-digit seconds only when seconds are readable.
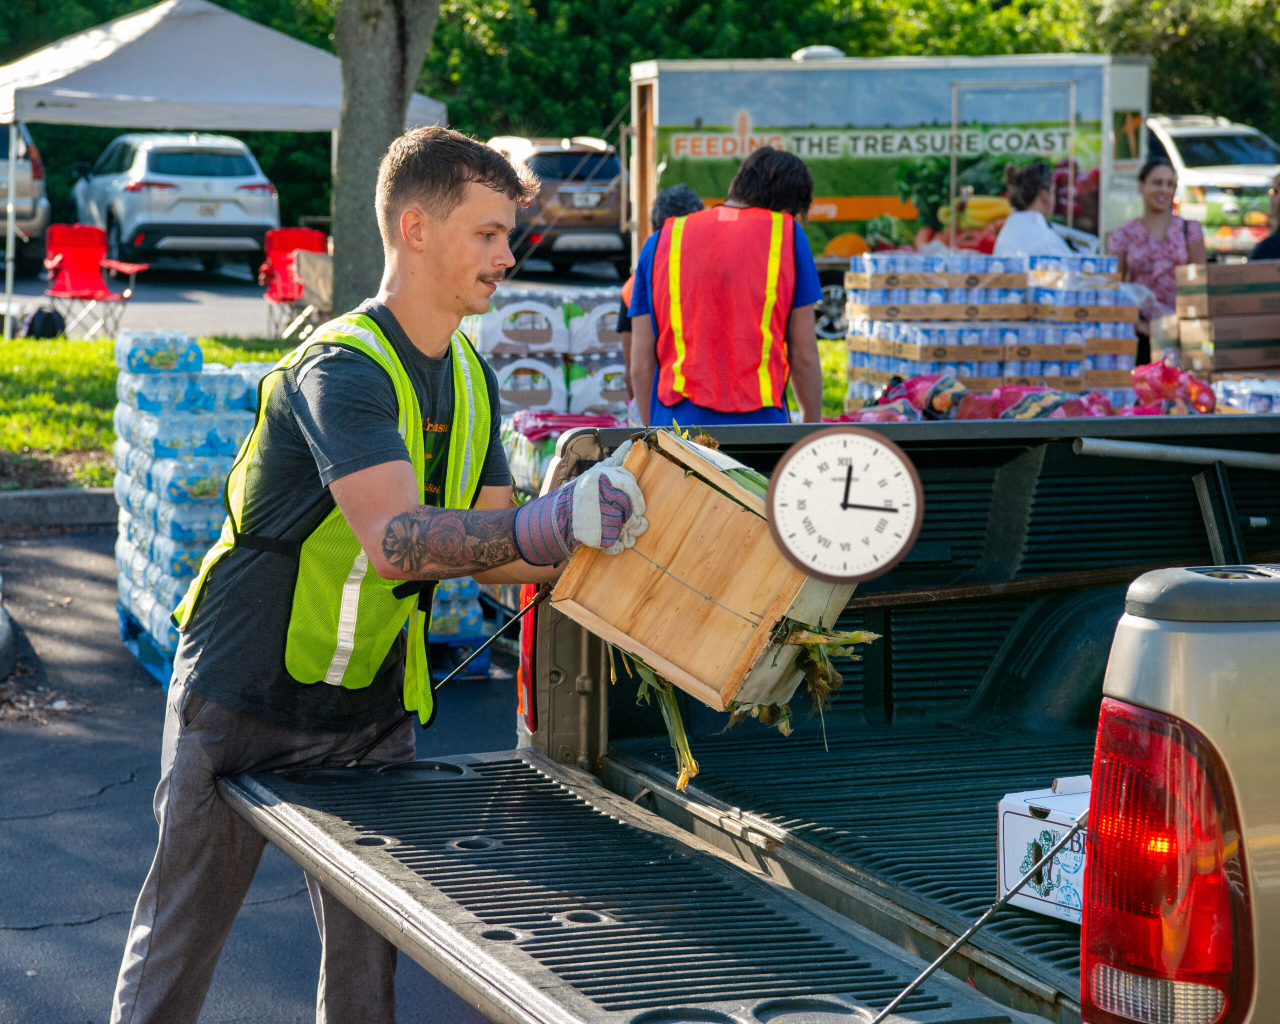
12.16
